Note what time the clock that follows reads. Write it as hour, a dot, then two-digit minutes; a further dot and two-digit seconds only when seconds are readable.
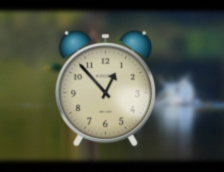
12.53
